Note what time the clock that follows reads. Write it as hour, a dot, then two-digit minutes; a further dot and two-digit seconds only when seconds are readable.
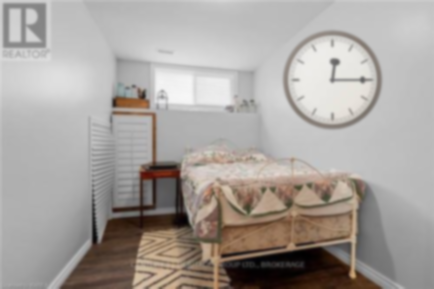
12.15
